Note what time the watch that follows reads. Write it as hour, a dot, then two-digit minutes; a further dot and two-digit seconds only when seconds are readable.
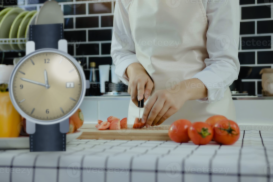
11.48
